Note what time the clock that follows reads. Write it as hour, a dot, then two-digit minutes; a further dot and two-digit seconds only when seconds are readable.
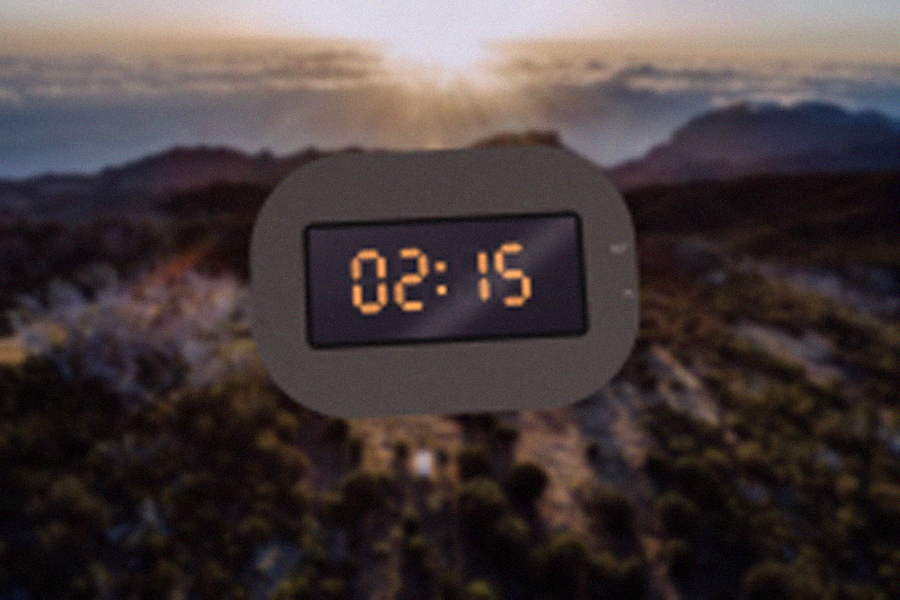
2.15
